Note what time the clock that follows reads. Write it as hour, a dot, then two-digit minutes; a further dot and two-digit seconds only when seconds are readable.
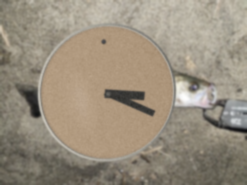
3.20
